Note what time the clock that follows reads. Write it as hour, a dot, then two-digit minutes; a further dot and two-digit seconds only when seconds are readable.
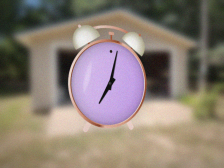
7.02
